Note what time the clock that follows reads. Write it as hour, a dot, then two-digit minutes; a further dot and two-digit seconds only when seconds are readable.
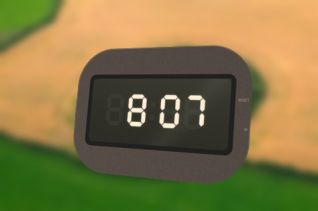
8.07
